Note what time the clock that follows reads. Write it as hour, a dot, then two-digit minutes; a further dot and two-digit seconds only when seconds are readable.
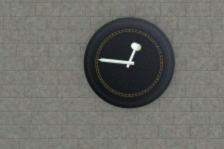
12.46
